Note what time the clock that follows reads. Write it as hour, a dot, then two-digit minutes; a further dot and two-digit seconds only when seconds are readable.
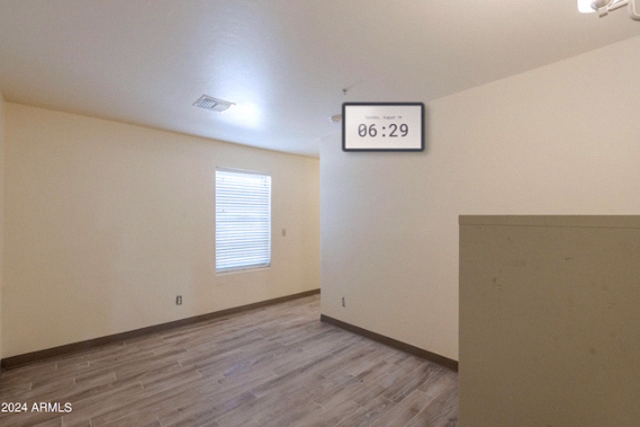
6.29
